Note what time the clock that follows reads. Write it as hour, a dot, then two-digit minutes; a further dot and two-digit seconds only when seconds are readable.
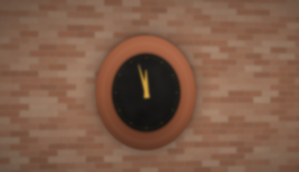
11.57
